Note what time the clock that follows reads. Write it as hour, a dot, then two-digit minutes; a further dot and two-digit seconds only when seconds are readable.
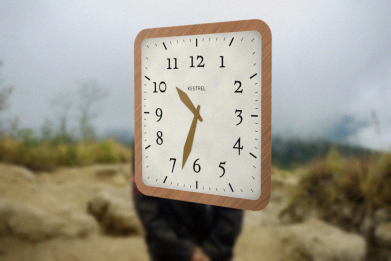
10.33
